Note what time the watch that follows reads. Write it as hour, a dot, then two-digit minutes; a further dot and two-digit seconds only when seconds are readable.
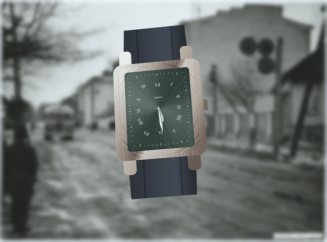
5.29
